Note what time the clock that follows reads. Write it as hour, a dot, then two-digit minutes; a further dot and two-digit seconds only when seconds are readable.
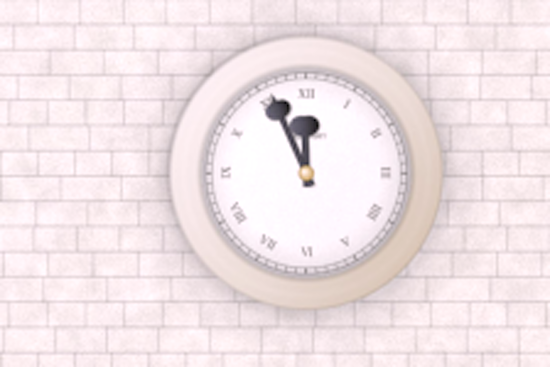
11.56
